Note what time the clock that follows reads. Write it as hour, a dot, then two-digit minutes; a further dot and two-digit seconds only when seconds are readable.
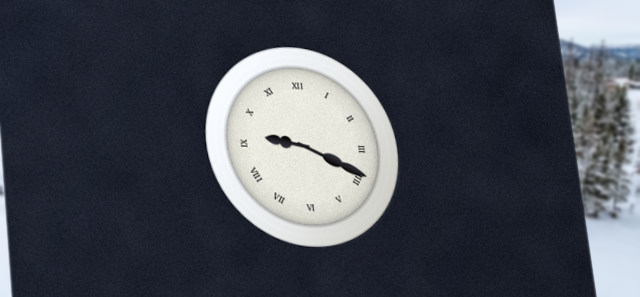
9.19
